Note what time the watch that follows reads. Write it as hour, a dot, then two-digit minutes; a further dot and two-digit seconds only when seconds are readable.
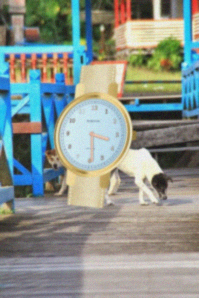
3.29
